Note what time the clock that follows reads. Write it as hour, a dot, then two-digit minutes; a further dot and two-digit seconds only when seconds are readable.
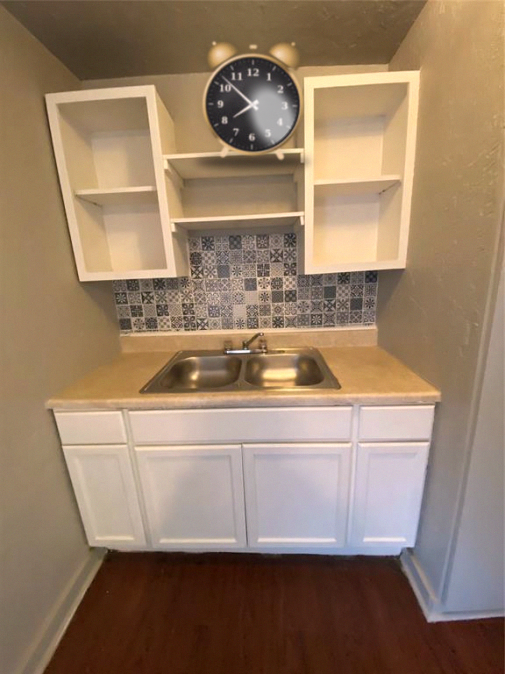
7.52
